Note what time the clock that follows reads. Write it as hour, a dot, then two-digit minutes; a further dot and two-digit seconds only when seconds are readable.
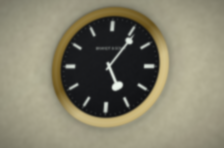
5.06
